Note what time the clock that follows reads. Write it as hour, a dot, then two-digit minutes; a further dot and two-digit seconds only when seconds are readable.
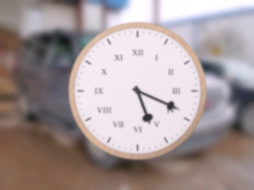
5.19
